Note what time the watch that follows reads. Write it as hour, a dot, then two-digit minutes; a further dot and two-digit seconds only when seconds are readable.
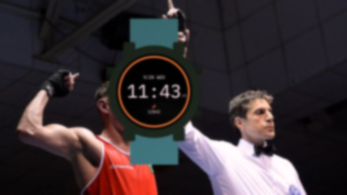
11.43
